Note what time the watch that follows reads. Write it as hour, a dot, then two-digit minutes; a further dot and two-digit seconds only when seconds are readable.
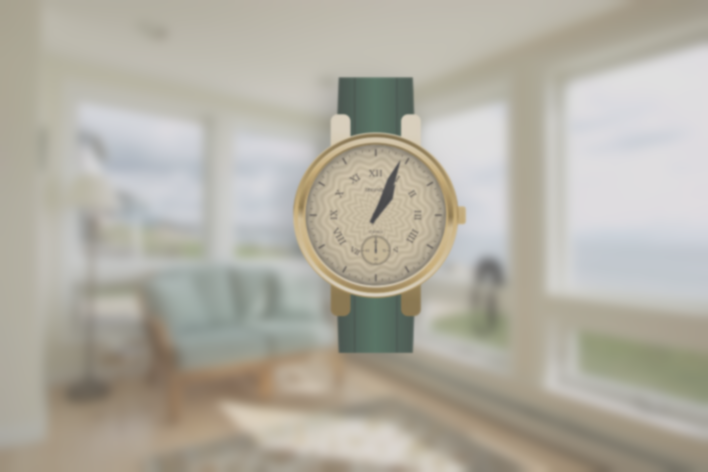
1.04
